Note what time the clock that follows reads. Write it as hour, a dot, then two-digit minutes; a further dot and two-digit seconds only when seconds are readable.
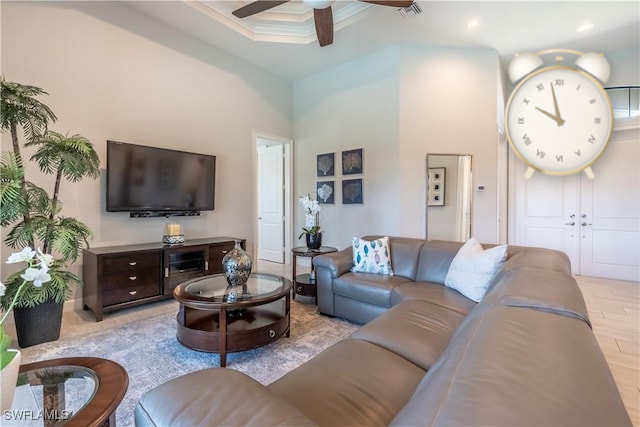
9.58
